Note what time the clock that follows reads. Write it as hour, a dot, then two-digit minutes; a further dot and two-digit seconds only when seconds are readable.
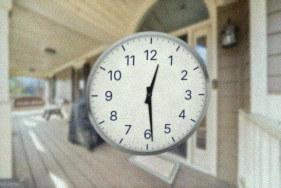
12.29
